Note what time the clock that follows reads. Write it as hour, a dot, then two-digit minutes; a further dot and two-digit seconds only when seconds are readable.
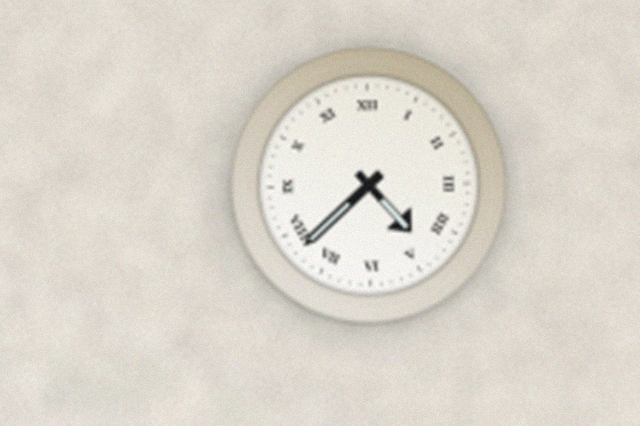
4.38
